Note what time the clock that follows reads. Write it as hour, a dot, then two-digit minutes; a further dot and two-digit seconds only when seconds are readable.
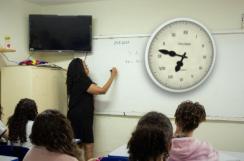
6.47
